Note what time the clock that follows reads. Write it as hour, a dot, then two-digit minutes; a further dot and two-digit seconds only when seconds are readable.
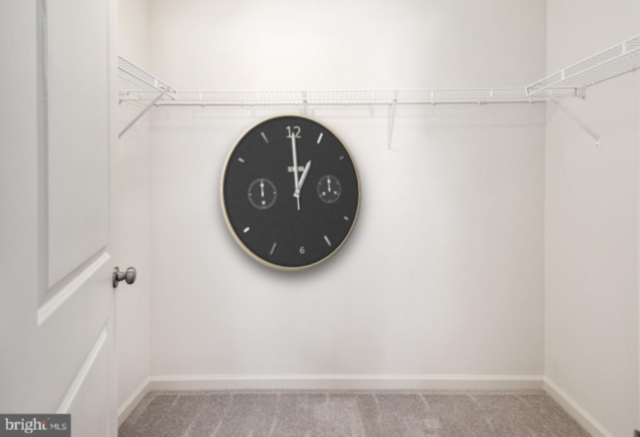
1.00
